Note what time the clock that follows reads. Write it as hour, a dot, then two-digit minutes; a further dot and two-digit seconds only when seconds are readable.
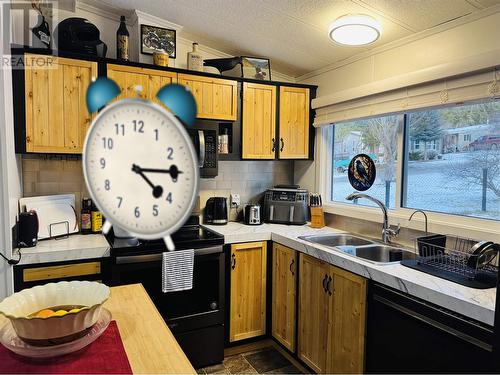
4.14
